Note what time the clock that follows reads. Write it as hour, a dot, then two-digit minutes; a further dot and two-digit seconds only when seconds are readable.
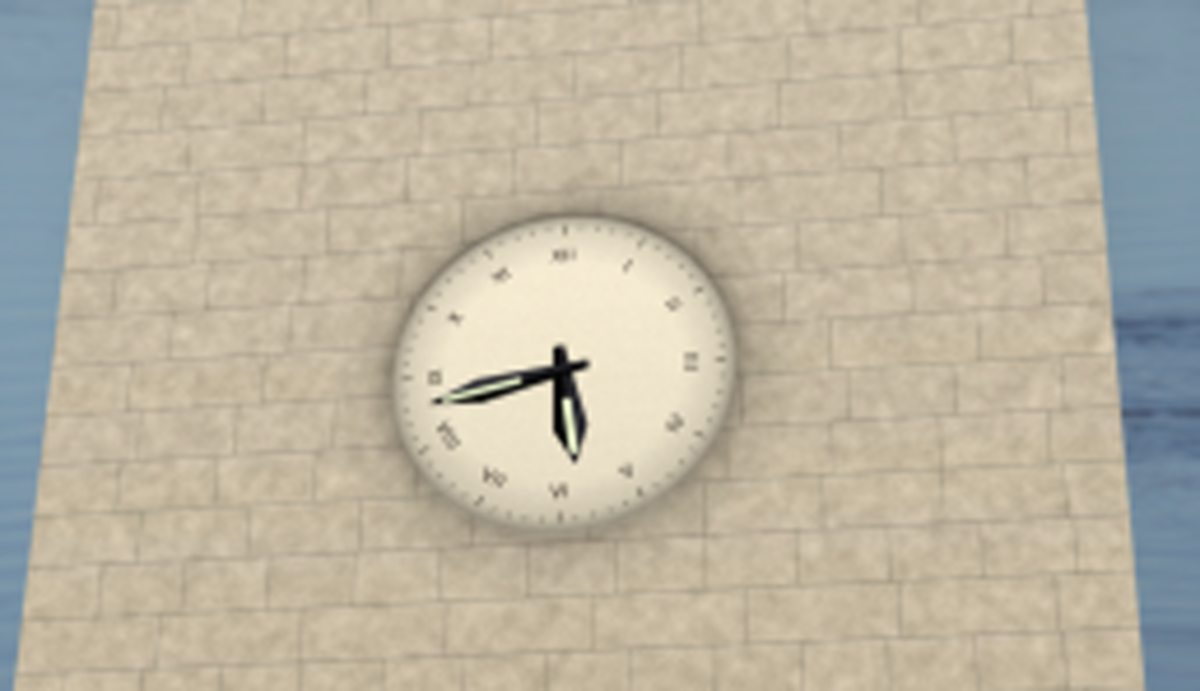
5.43
